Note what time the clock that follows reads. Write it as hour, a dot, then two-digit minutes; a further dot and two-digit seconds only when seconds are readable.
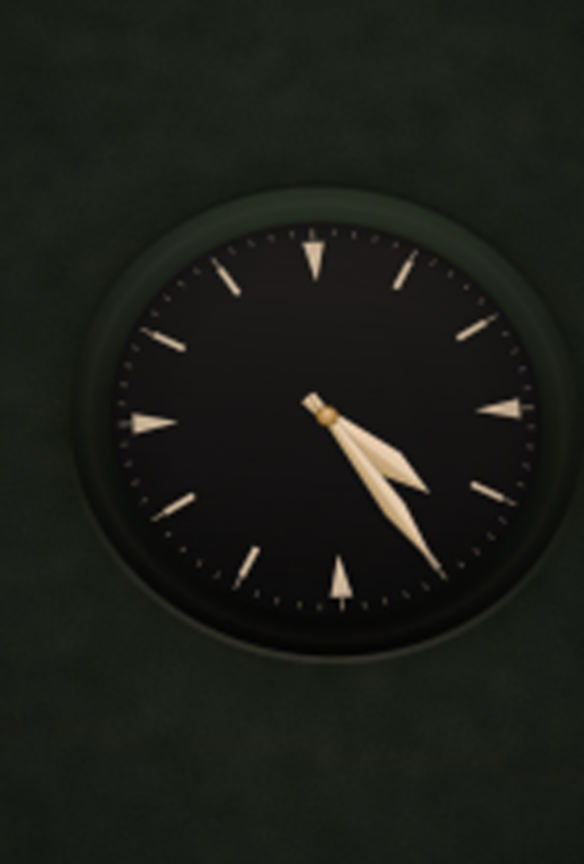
4.25
